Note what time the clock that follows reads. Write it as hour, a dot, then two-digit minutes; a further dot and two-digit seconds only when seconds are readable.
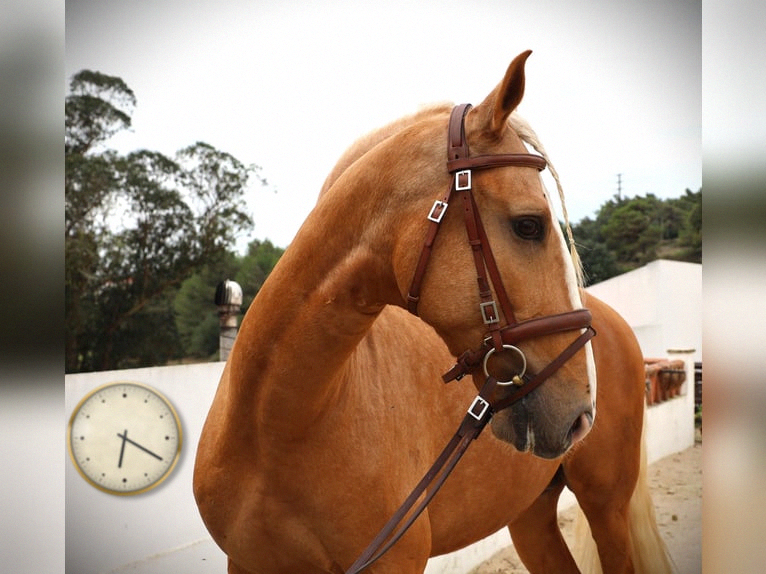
6.20
